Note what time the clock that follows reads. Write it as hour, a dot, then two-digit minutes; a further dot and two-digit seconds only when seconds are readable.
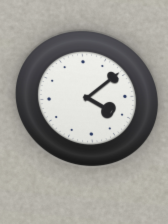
4.09
